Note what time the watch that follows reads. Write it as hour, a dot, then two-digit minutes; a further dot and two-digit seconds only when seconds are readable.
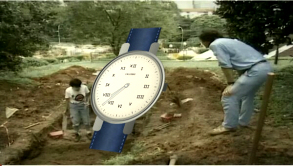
7.37
